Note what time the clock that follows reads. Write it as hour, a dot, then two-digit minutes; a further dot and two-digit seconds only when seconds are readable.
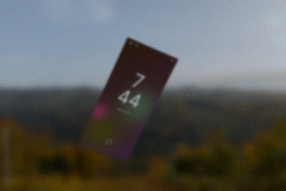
7.44
